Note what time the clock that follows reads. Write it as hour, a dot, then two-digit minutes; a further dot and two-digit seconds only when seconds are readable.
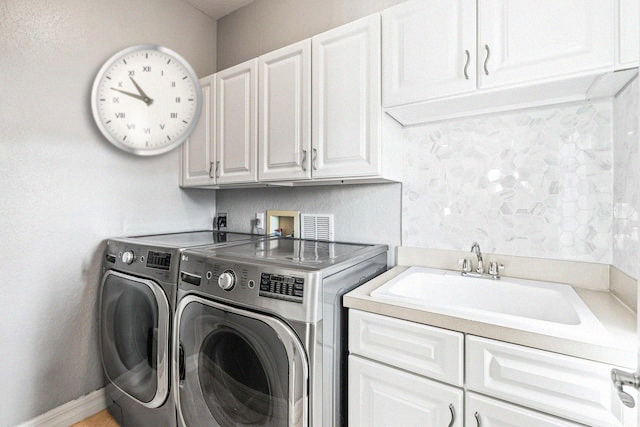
10.48
